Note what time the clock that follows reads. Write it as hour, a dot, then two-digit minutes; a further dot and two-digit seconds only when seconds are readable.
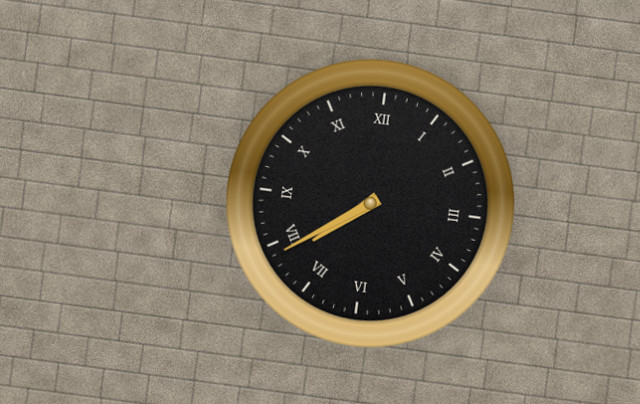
7.39
